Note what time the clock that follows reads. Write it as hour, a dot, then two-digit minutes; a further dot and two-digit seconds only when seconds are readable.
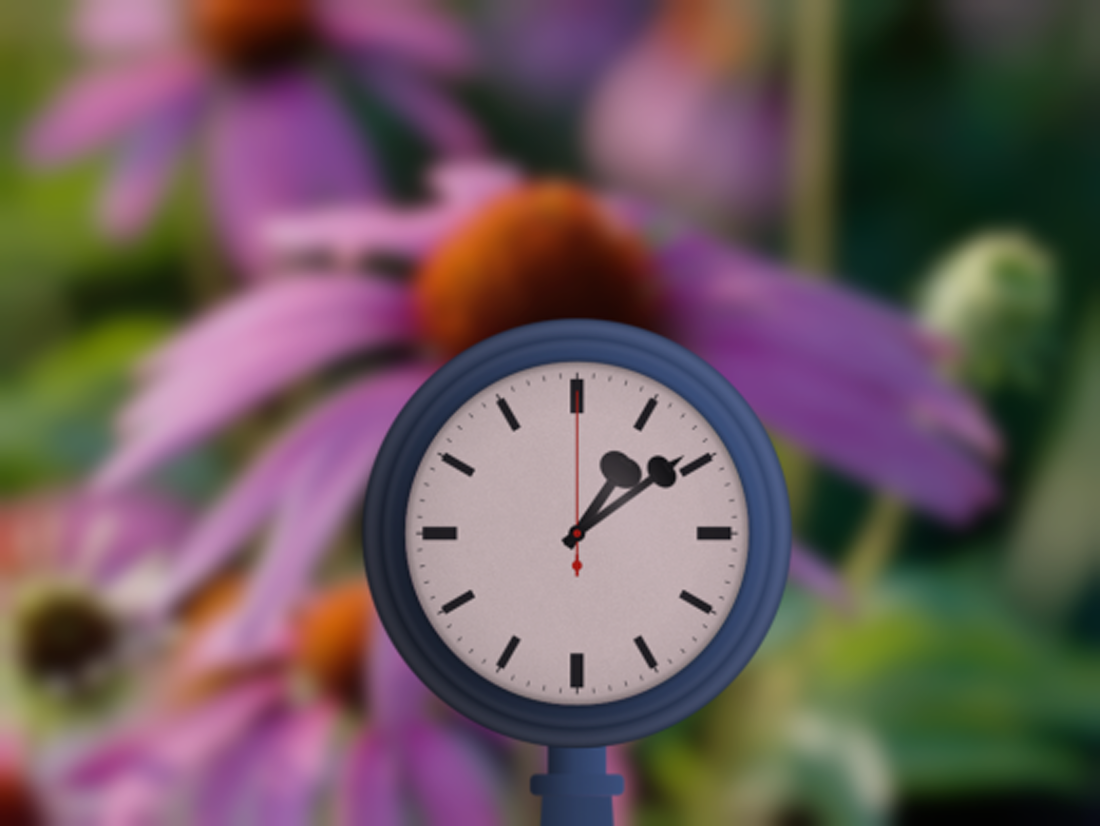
1.09.00
